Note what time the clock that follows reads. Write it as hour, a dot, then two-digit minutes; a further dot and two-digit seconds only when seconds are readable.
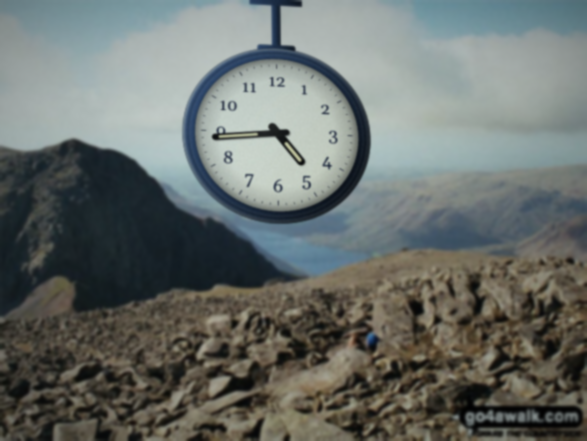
4.44
